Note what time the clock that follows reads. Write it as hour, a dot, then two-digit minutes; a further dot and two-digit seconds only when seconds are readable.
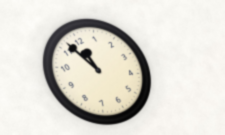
11.57
